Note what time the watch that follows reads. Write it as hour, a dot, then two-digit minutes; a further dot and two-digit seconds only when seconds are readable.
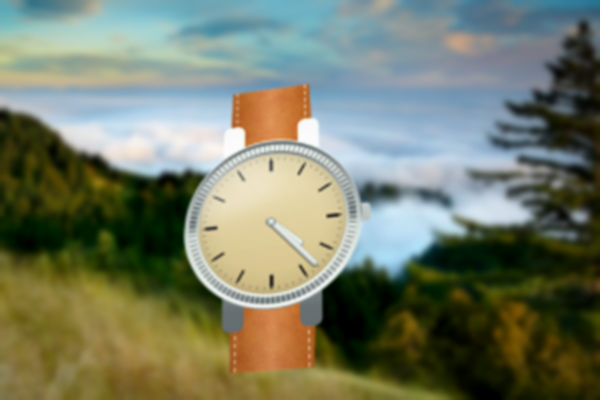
4.23
